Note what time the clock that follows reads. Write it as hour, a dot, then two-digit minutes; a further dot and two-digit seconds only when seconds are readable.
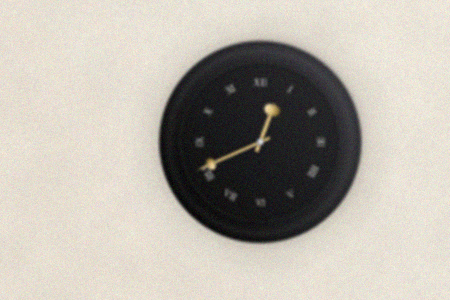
12.41
